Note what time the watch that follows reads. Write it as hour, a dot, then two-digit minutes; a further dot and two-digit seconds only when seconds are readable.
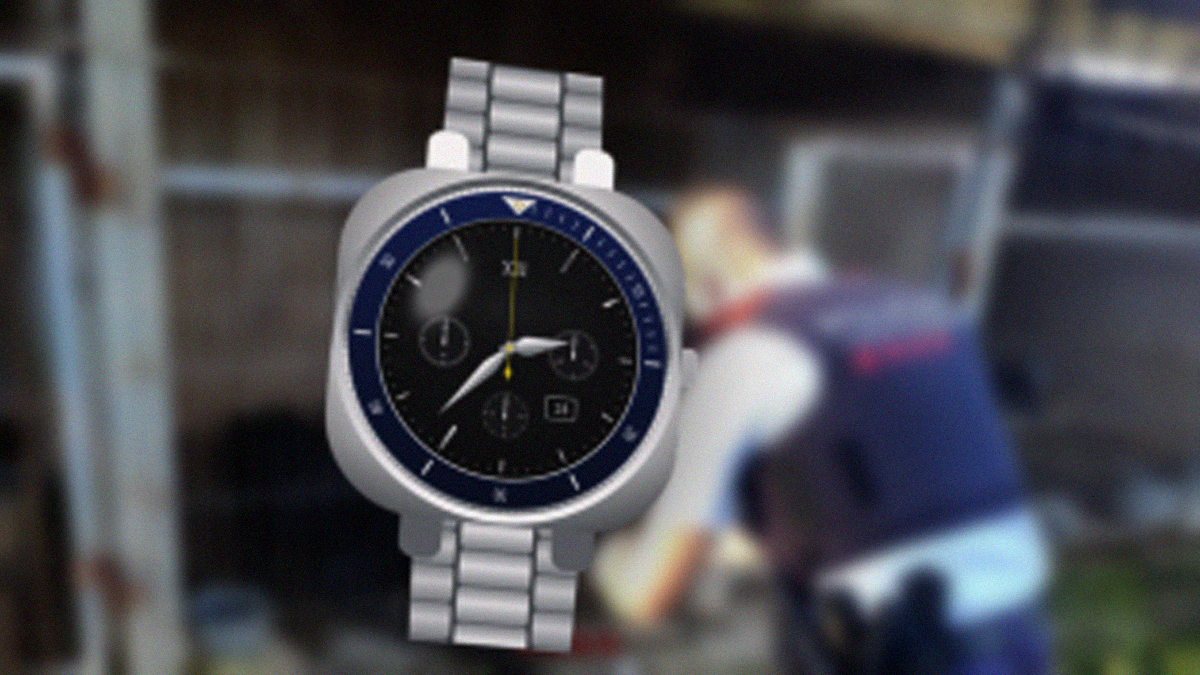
2.37
